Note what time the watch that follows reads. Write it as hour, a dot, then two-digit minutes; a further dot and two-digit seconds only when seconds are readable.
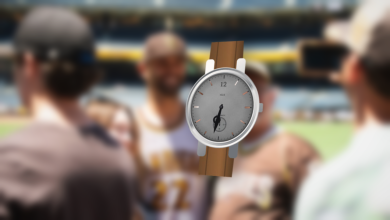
6.32
